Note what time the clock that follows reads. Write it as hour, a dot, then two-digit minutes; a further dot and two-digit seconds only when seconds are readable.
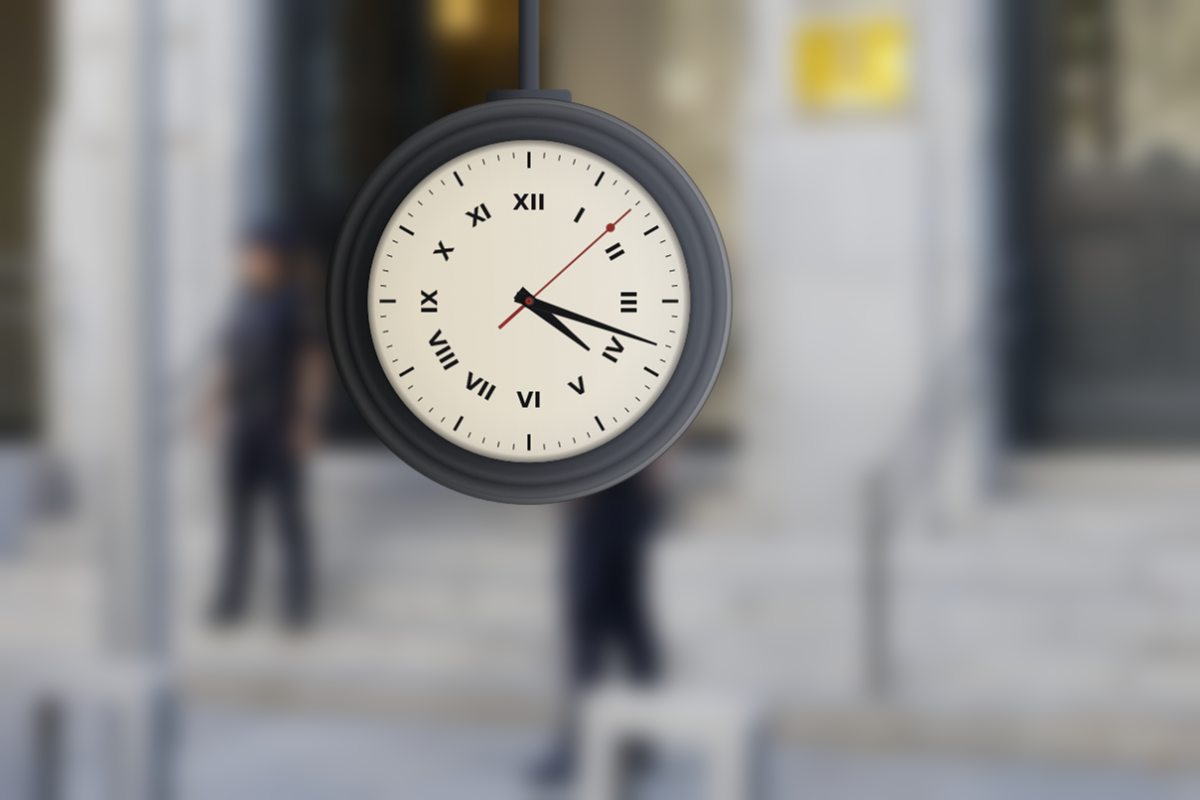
4.18.08
